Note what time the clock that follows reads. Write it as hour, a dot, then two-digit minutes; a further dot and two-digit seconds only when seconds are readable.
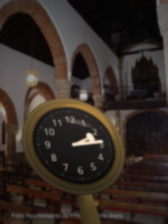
2.14
